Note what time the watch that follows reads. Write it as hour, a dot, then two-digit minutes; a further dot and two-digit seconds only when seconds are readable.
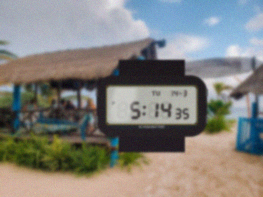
5.14.35
